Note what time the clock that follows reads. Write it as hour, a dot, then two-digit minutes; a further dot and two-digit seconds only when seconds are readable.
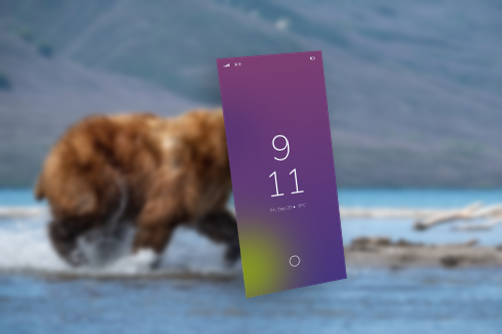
9.11
